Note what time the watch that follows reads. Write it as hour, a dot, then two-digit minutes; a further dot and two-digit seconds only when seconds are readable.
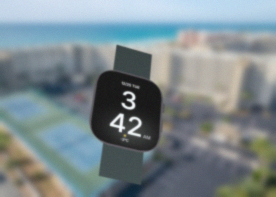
3.42
